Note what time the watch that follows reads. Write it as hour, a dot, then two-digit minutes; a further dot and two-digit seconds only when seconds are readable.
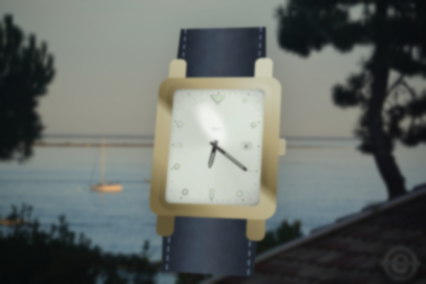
6.21
